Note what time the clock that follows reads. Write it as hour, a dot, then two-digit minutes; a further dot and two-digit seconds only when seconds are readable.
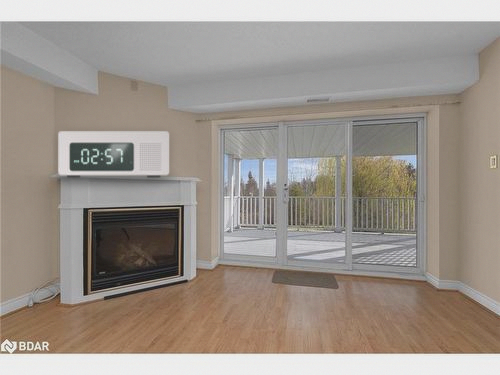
2.57
